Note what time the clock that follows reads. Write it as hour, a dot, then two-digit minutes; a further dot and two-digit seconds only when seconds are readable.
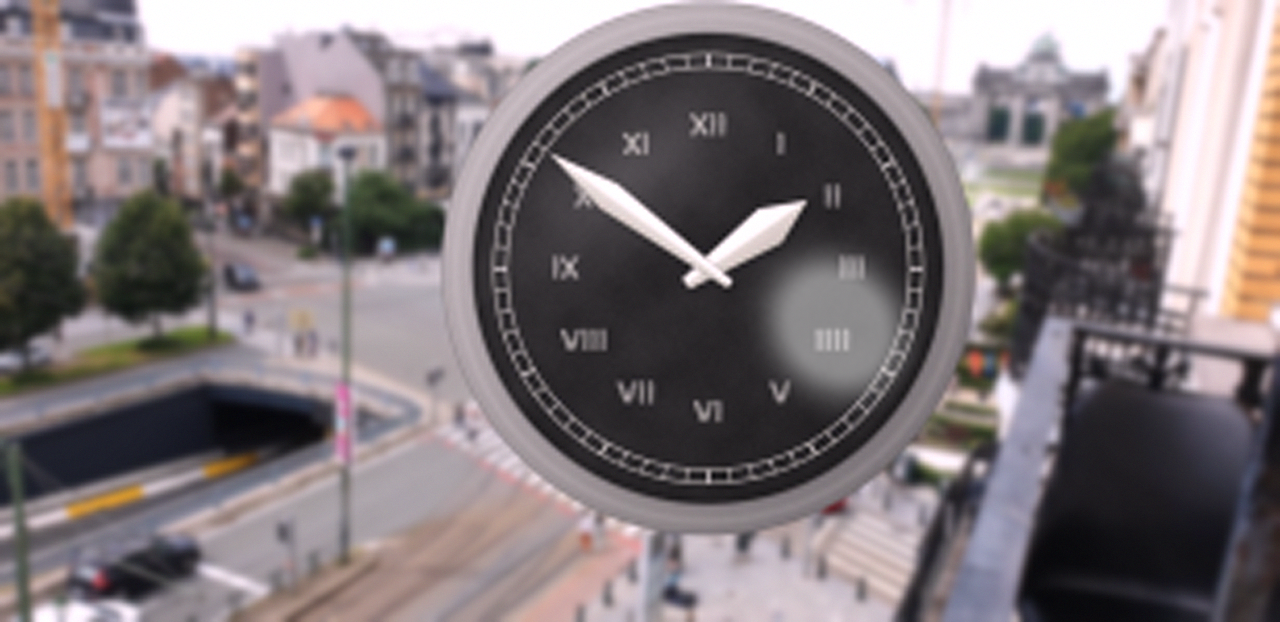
1.51
